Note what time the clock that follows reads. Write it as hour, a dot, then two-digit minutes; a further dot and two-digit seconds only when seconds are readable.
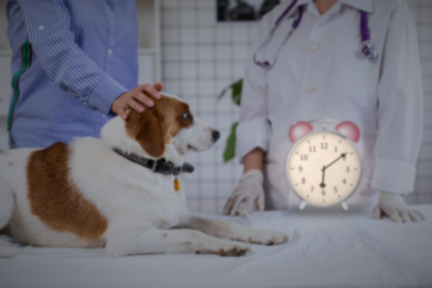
6.09
